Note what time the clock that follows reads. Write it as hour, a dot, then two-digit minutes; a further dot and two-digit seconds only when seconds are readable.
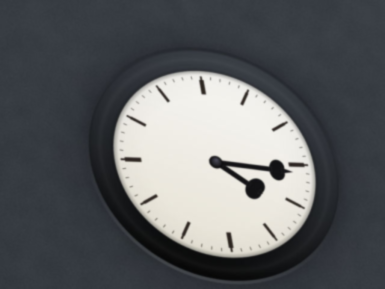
4.16
